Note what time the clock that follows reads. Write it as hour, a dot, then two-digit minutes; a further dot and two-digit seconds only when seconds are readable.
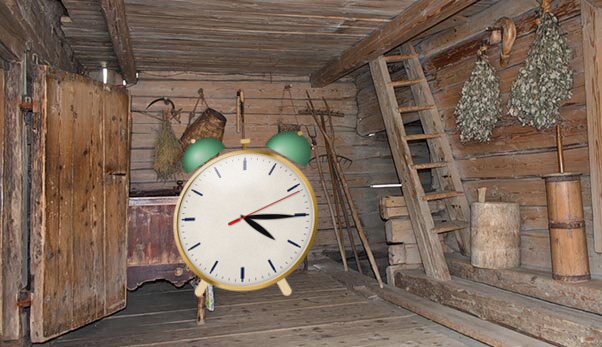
4.15.11
